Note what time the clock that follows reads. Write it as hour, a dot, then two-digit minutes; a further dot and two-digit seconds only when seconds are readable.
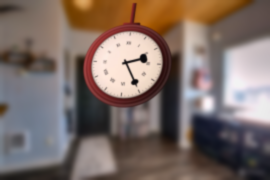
2.25
